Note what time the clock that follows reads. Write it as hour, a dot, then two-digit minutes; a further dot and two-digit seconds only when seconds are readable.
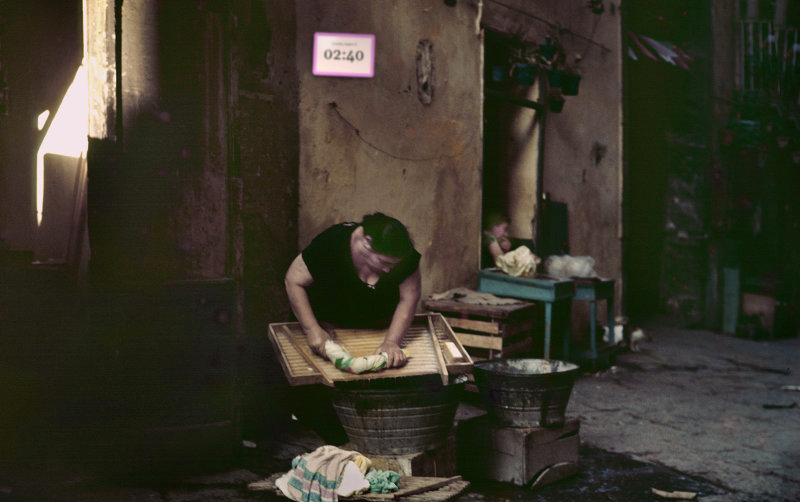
2.40
